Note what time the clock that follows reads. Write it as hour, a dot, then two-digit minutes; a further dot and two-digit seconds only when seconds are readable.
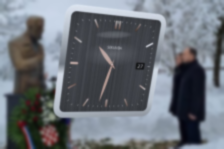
10.32
